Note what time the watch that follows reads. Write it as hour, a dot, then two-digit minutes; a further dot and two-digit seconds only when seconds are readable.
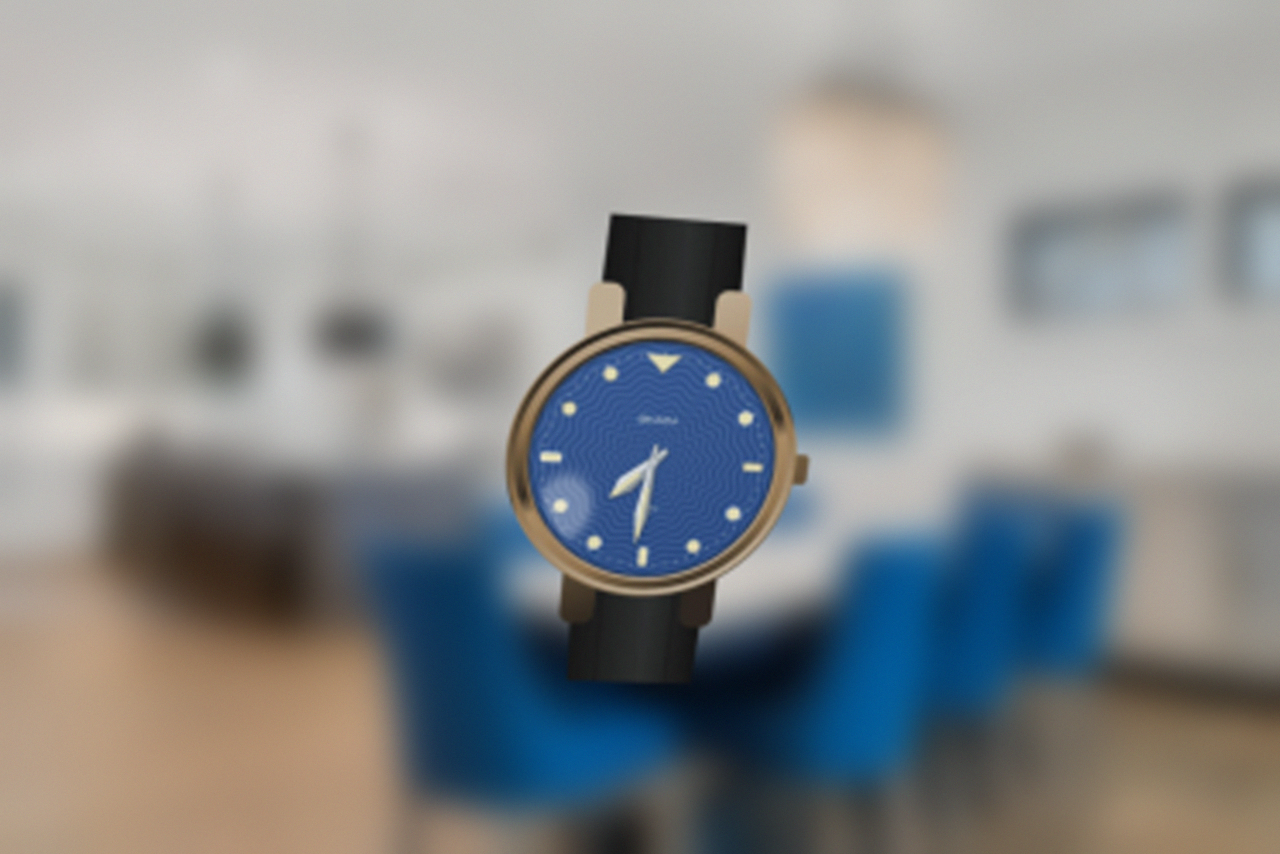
7.31
